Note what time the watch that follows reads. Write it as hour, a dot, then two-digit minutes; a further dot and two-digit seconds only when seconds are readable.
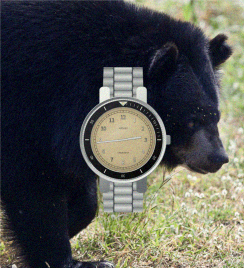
2.44
